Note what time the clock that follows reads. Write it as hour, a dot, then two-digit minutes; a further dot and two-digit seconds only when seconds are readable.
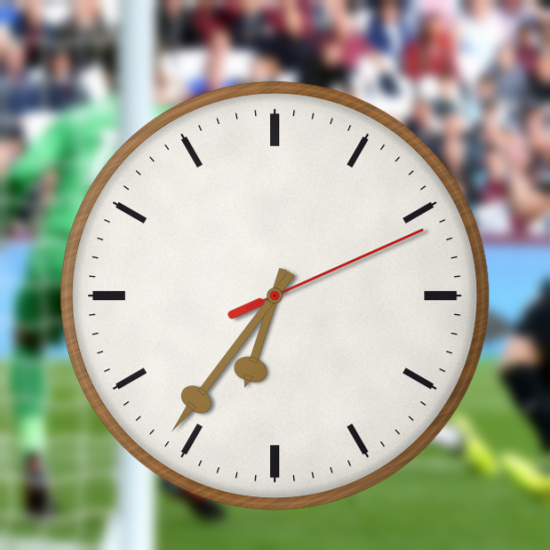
6.36.11
